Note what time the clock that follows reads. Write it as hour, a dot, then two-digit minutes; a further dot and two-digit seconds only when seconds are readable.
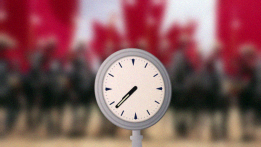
7.38
